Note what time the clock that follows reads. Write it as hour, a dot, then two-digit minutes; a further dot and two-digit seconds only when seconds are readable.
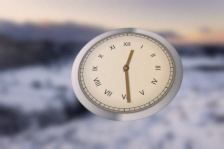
12.29
